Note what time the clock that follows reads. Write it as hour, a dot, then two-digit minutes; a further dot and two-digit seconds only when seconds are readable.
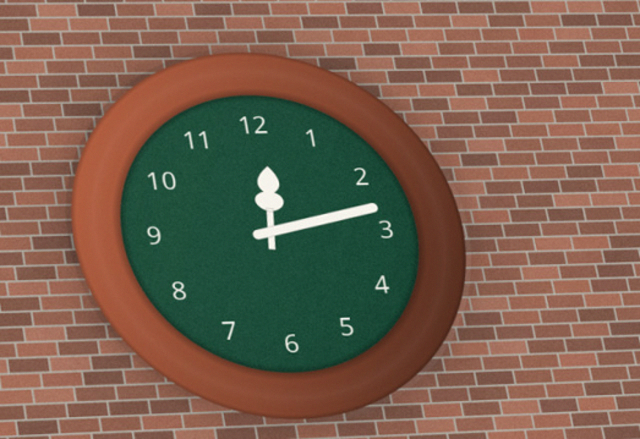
12.13
